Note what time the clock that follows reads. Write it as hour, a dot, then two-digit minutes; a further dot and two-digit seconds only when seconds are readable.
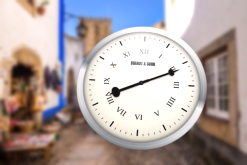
8.11
